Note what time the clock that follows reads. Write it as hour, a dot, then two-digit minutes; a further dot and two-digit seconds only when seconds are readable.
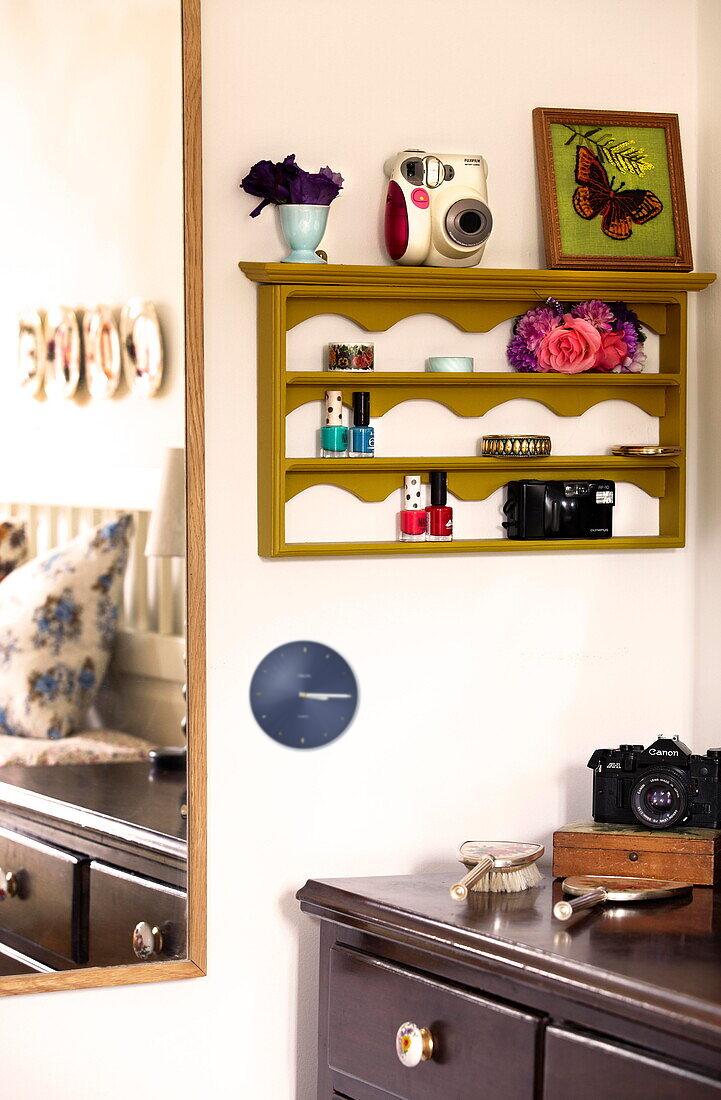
3.15
